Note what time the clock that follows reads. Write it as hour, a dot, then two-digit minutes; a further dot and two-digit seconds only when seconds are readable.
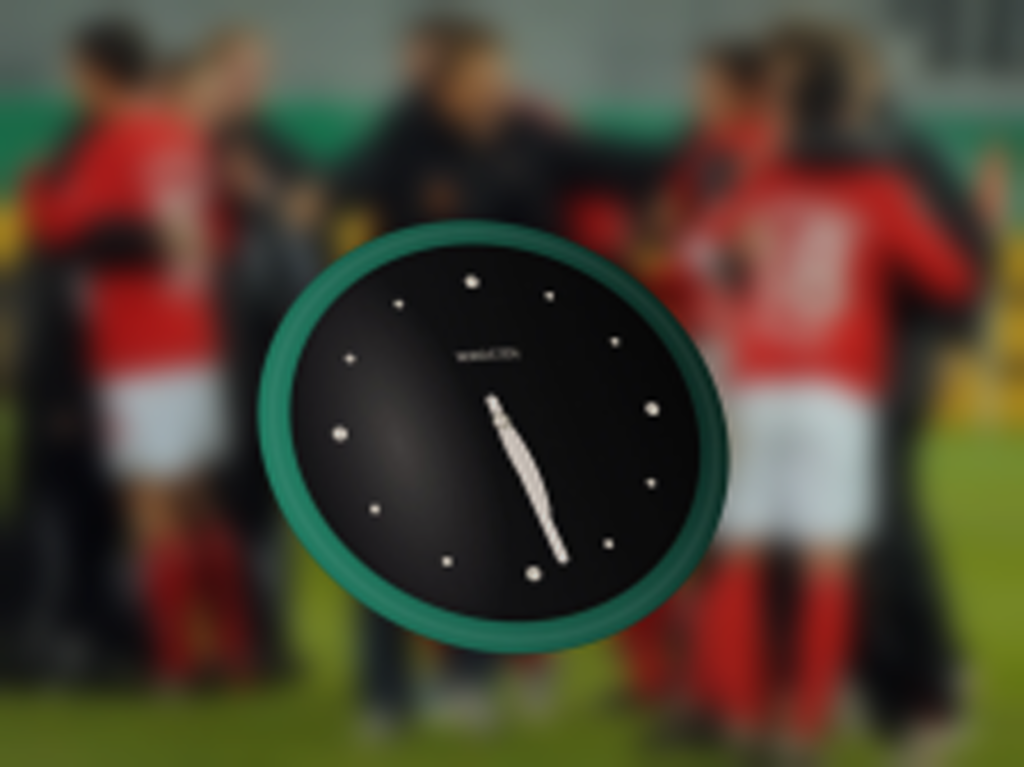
5.28
